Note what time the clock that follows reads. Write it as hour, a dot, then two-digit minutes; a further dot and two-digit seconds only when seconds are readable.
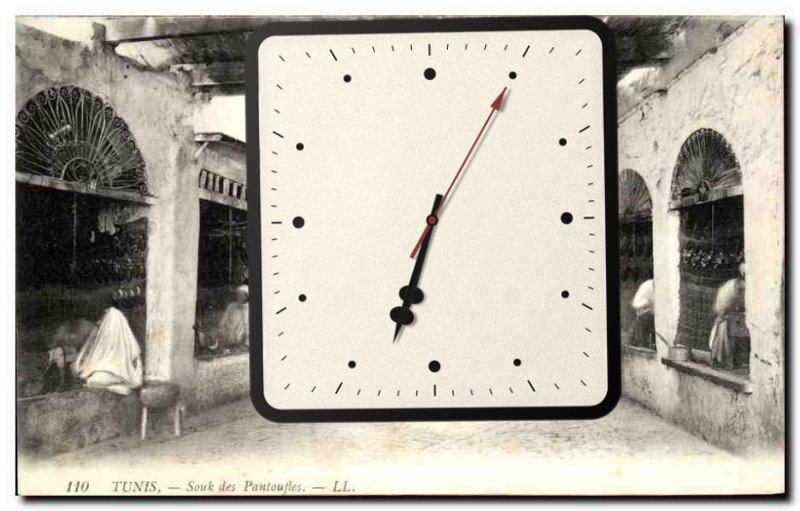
6.33.05
